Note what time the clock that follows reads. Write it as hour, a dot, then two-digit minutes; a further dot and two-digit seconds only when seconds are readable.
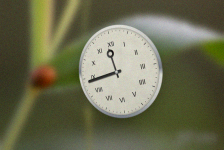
11.44
